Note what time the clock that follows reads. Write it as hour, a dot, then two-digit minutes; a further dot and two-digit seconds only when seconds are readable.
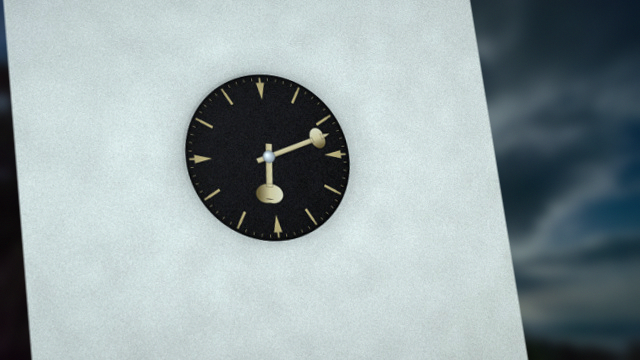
6.12
